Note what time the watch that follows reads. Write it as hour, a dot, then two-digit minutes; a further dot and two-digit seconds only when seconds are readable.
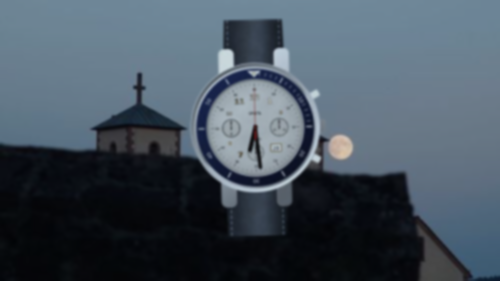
6.29
